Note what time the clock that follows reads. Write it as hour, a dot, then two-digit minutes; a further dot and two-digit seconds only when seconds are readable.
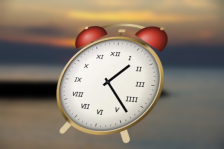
1.23
